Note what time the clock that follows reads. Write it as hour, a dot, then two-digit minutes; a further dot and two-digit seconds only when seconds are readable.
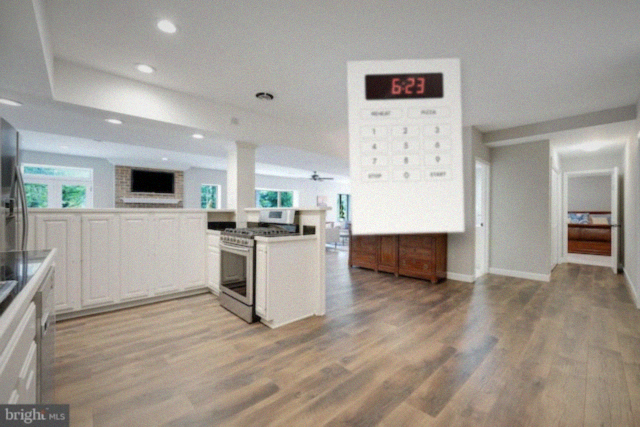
6.23
